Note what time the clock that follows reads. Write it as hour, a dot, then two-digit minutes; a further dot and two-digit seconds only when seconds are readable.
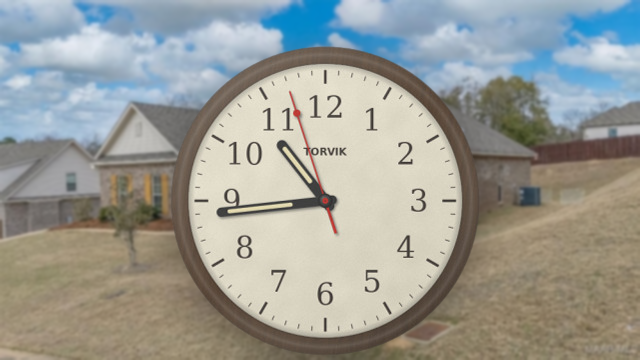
10.43.57
